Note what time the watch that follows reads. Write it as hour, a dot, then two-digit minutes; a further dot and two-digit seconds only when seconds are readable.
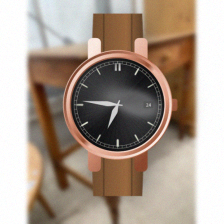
6.46
